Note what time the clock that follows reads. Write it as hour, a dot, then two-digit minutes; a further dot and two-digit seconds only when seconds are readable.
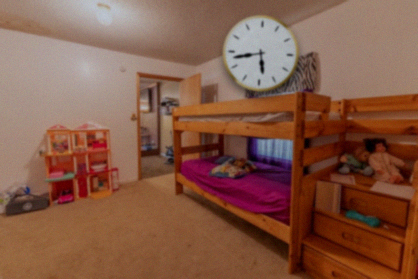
5.43
